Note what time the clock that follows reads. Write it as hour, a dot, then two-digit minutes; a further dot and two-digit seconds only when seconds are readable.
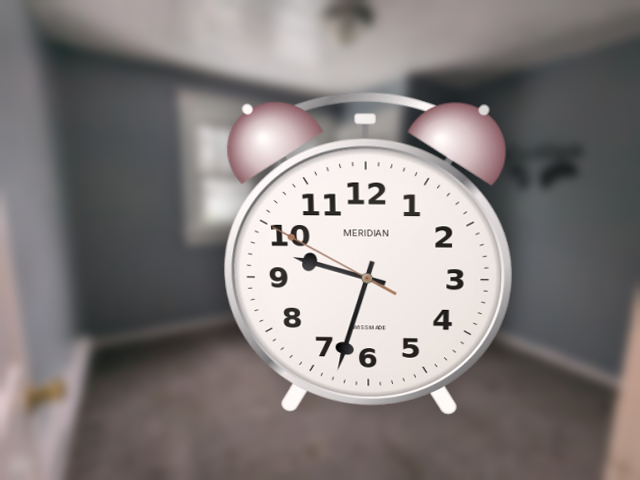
9.32.50
